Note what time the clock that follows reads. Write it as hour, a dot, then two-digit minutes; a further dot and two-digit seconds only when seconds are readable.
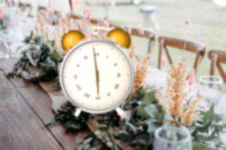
5.59
